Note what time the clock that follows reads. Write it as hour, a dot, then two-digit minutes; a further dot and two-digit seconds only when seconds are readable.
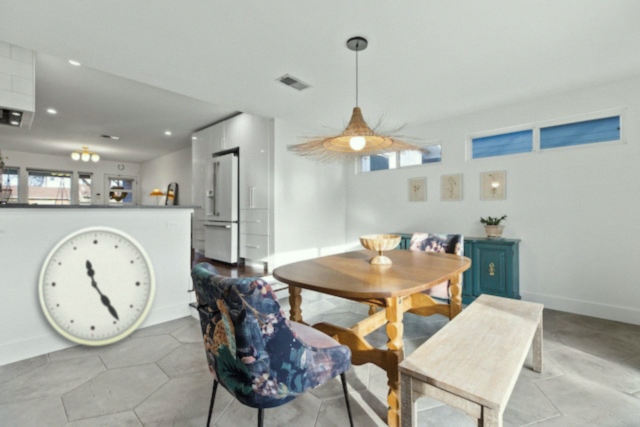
11.24
